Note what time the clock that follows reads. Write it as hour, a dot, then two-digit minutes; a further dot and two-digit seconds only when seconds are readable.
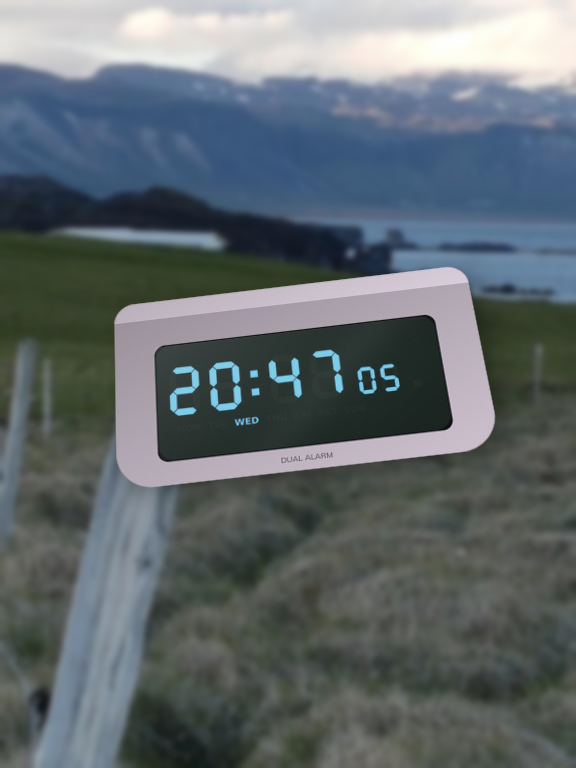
20.47.05
